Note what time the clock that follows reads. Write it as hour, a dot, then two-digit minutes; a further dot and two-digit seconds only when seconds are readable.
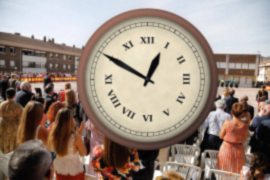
12.50
